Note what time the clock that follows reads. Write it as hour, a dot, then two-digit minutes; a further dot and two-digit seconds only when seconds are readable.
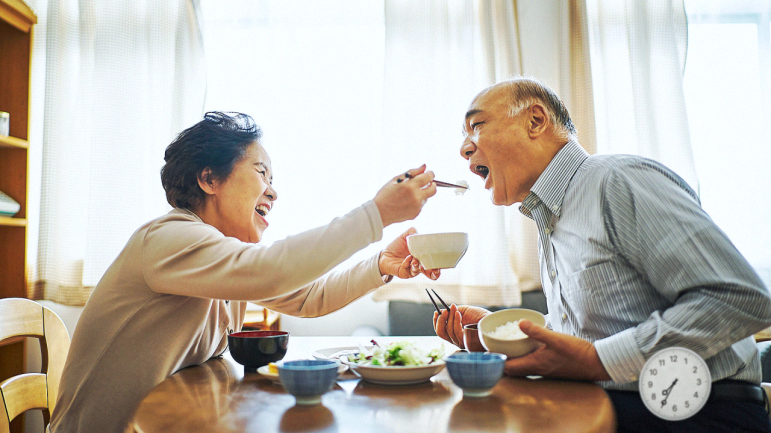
7.35
